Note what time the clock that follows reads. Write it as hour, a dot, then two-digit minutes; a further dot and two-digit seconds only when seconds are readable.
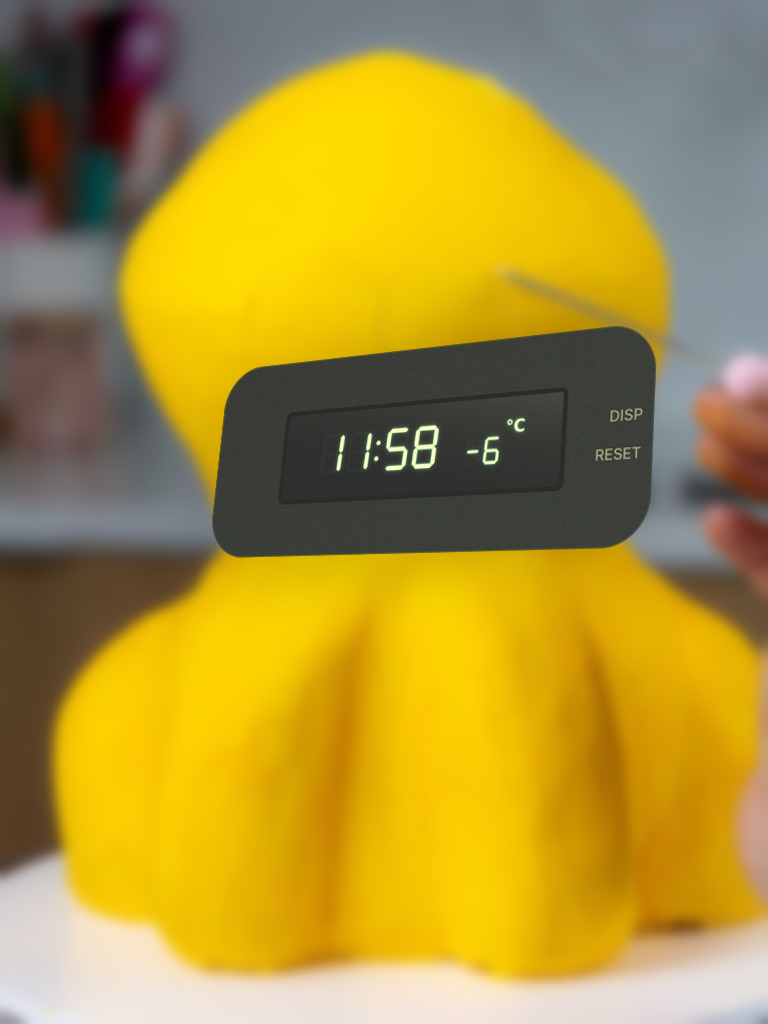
11.58
